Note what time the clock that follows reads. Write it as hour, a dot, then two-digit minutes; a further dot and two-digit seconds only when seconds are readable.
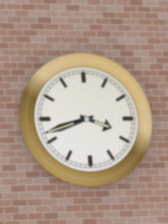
3.42
